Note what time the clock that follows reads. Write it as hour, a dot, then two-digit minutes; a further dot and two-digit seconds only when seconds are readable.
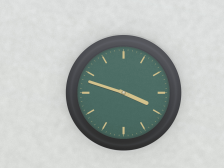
3.48
